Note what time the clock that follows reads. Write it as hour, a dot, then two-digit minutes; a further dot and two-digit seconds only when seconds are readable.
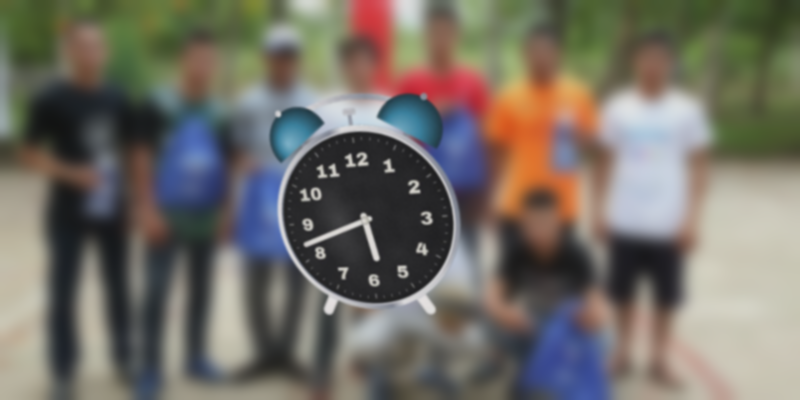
5.42
